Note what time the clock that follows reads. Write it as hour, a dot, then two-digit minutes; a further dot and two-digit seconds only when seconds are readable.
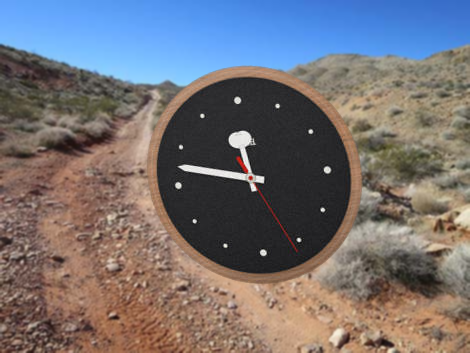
11.47.26
